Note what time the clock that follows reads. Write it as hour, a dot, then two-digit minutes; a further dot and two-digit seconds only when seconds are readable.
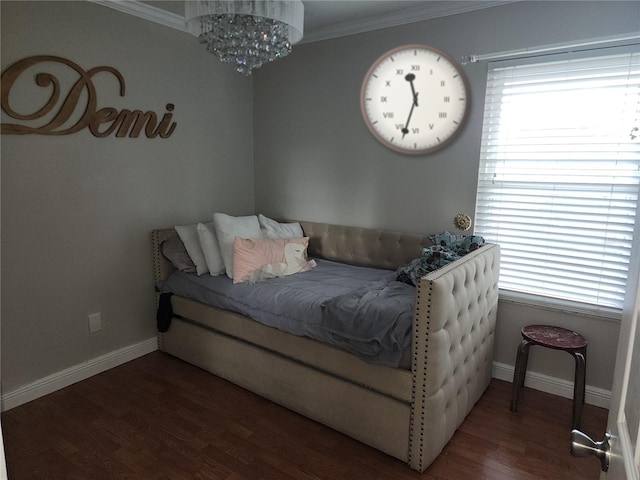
11.33
